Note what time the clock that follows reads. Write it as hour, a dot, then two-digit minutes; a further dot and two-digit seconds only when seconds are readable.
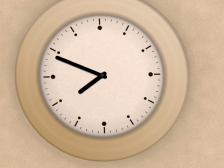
7.49
